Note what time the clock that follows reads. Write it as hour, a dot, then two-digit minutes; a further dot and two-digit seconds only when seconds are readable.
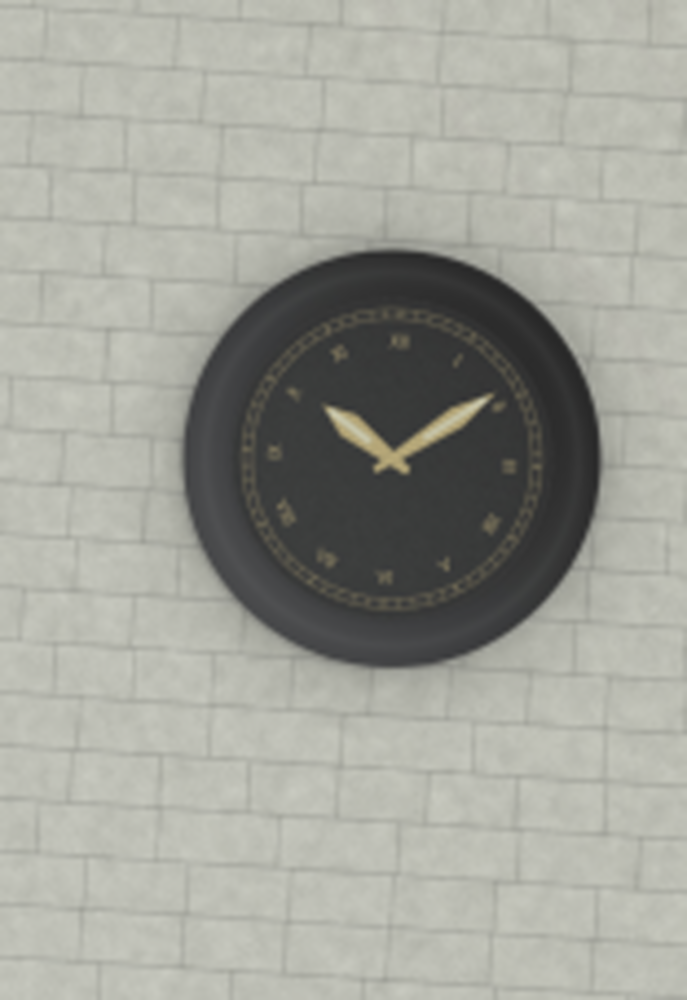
10.09
